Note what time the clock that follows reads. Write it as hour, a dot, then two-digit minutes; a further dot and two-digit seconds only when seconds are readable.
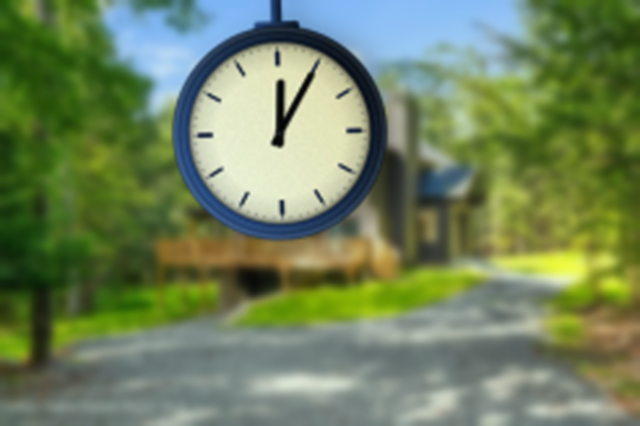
12.05
